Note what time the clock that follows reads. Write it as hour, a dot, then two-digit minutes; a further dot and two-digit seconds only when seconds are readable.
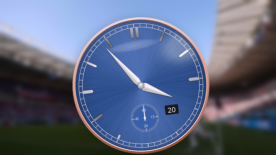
3.54
